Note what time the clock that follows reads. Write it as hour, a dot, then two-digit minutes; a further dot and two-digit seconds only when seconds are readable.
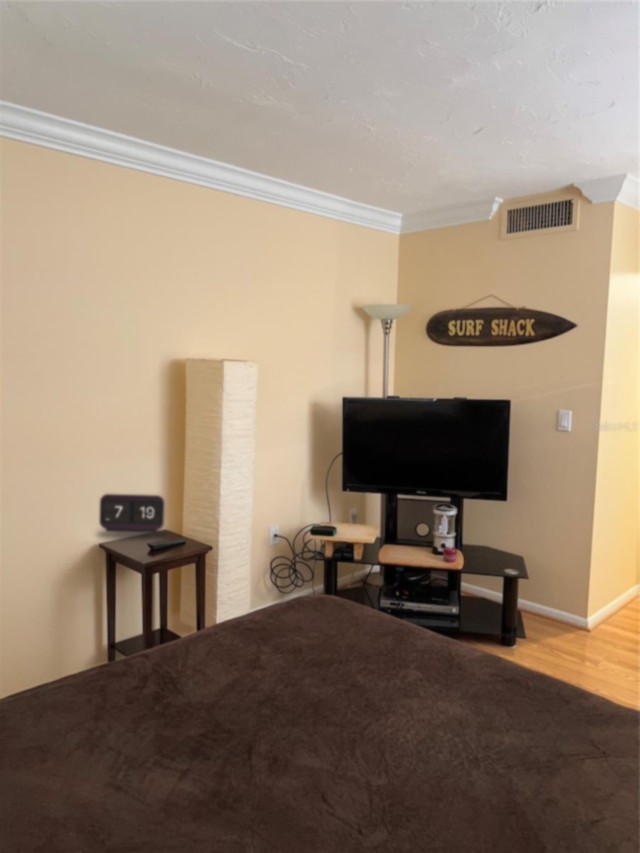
7.19
